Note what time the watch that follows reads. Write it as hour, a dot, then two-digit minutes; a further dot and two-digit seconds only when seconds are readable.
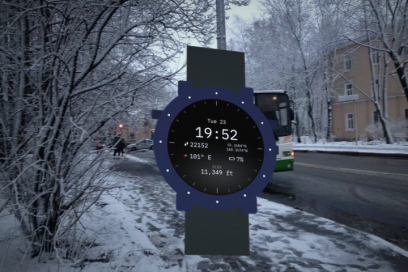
19.52
